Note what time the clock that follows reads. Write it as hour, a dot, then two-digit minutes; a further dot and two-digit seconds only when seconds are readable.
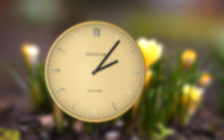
2.06
